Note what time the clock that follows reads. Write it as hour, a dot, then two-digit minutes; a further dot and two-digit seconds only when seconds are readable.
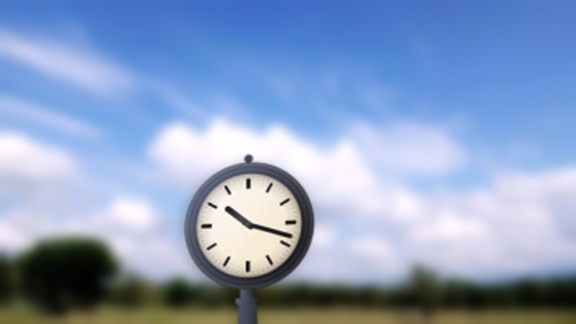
10.18
